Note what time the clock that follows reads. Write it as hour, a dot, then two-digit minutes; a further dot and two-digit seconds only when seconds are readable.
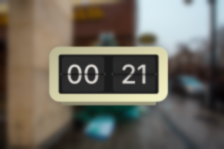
0.21
